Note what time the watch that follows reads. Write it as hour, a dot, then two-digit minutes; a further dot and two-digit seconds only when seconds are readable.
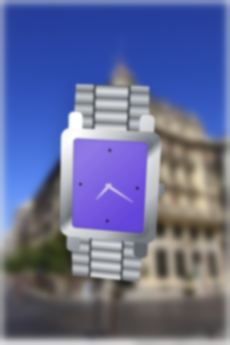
7.20
